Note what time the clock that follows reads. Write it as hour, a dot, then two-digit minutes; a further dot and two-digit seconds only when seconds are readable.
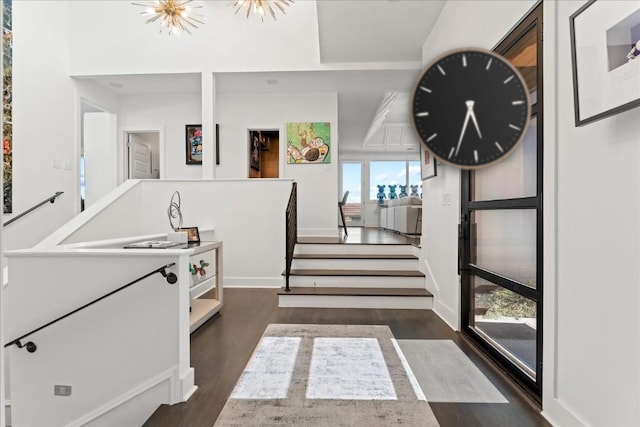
5.34
